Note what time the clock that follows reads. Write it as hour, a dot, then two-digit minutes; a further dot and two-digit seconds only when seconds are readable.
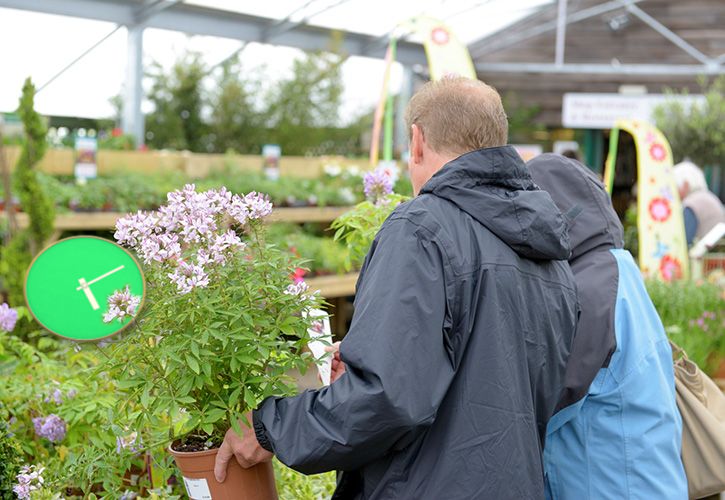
5.10
